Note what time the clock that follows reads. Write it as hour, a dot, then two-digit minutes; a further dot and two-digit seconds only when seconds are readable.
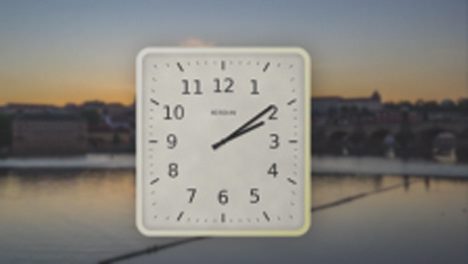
2.09
